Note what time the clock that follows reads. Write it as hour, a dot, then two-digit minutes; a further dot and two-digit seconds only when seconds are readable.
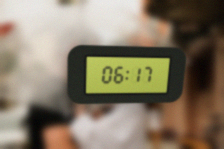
6.17
